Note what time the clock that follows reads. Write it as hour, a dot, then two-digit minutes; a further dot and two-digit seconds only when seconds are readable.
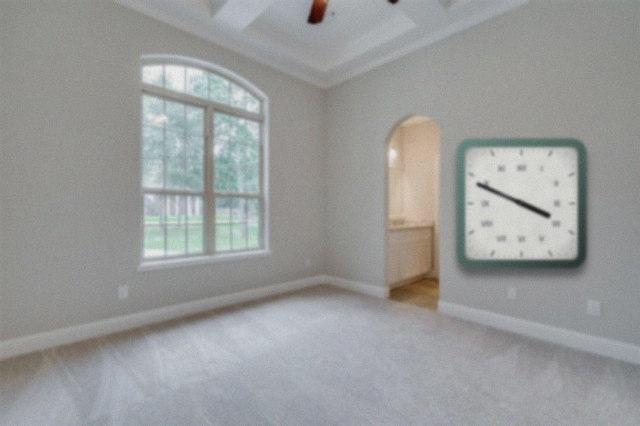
3.49
